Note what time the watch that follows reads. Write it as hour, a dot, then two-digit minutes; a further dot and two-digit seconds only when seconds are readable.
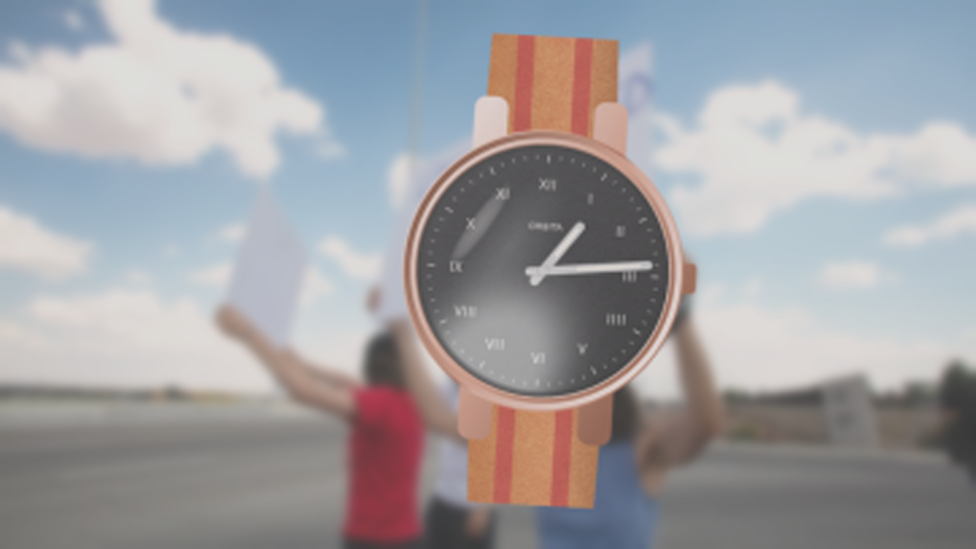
1.14
